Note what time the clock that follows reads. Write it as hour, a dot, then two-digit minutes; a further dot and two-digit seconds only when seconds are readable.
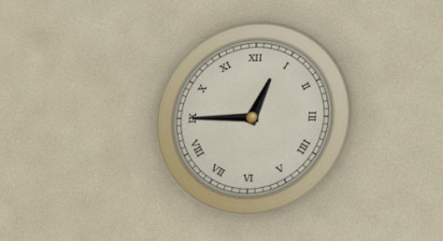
12.45
